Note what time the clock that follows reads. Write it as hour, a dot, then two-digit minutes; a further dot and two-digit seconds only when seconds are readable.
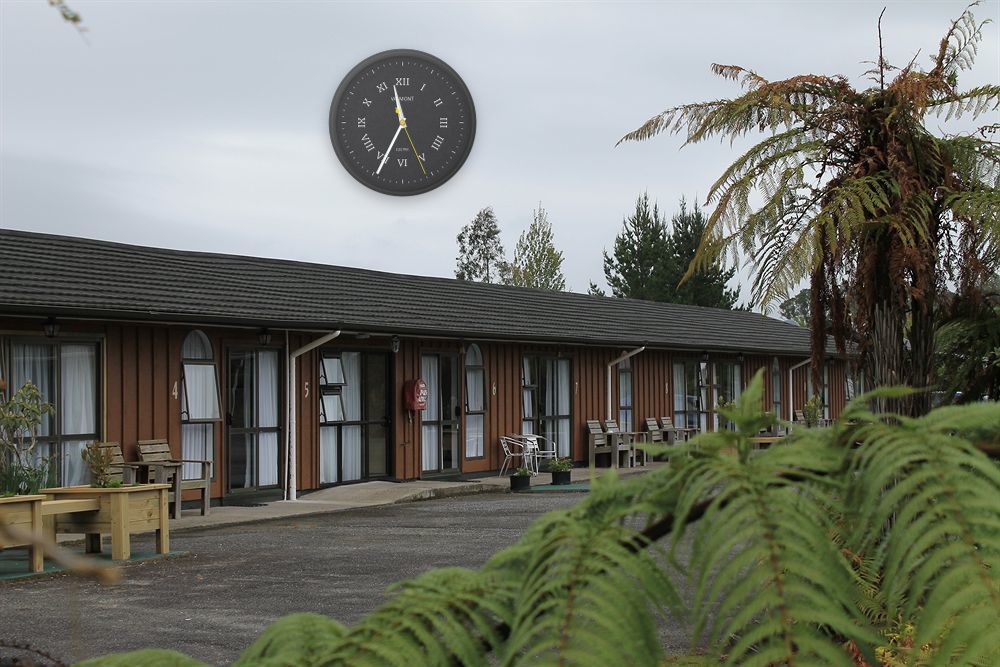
11.34.26
